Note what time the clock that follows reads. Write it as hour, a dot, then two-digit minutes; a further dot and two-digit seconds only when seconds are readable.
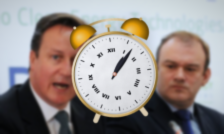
1.07
